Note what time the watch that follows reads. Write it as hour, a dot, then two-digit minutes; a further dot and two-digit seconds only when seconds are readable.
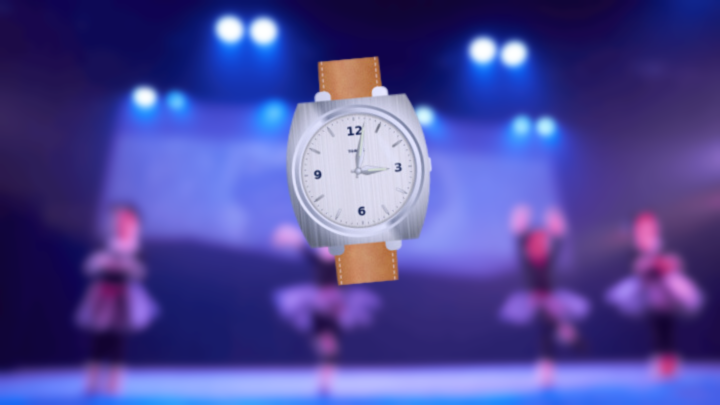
3.02
